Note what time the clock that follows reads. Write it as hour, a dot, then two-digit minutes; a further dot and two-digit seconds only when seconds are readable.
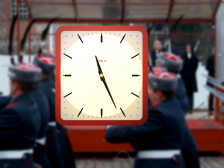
11.26
